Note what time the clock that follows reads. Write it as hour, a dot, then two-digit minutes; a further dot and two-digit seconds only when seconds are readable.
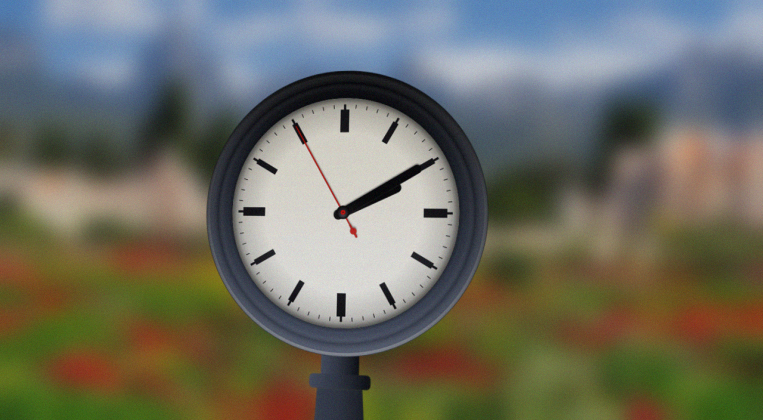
2.09.55
